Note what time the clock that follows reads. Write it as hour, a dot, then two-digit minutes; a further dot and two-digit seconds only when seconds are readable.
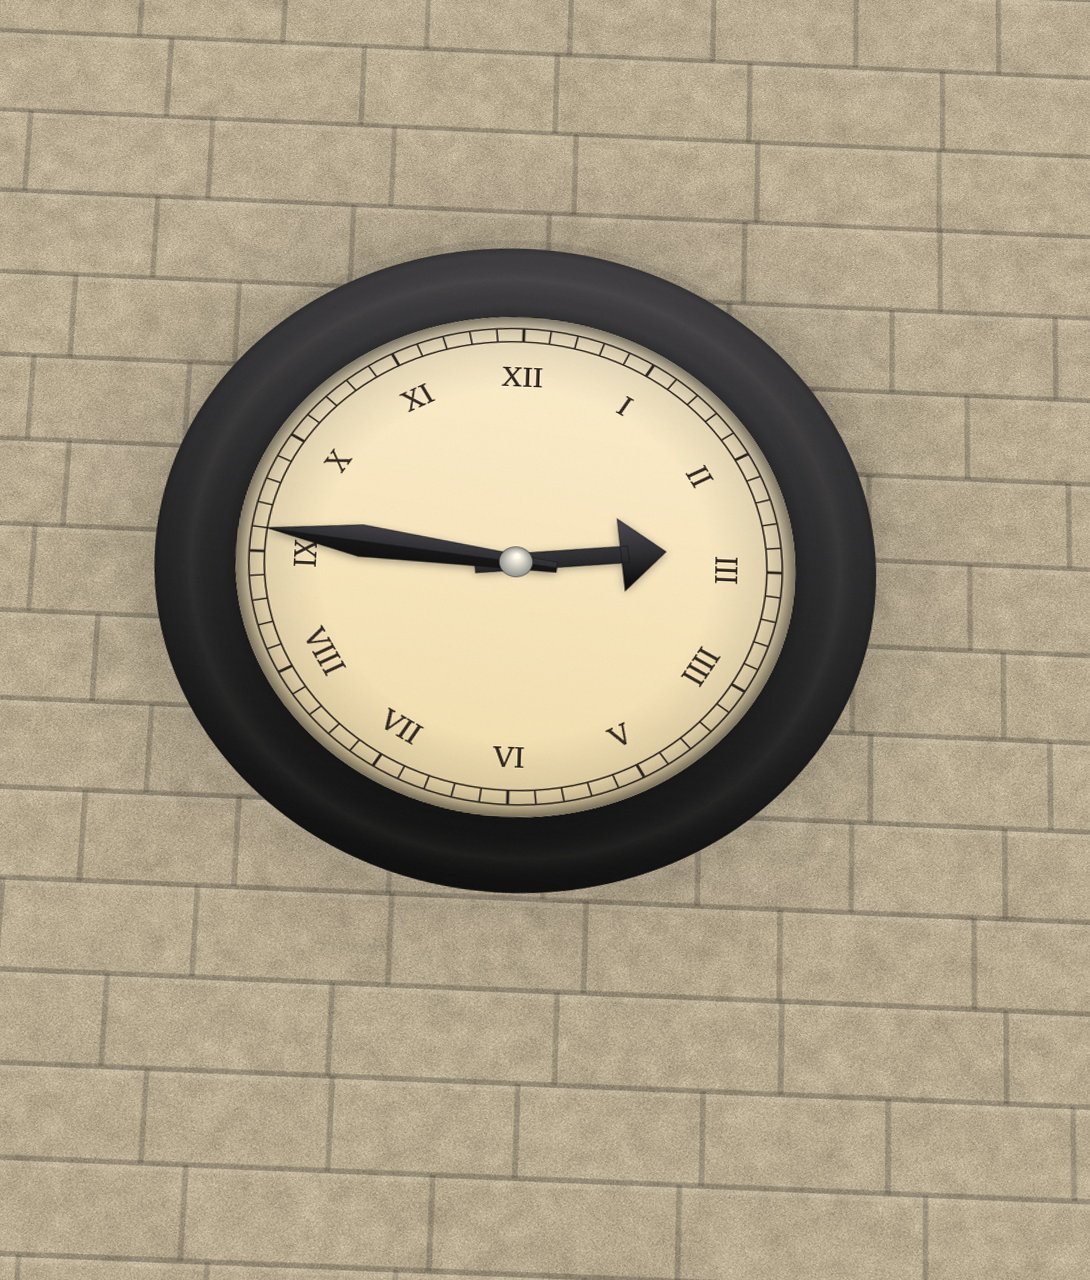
2.46
